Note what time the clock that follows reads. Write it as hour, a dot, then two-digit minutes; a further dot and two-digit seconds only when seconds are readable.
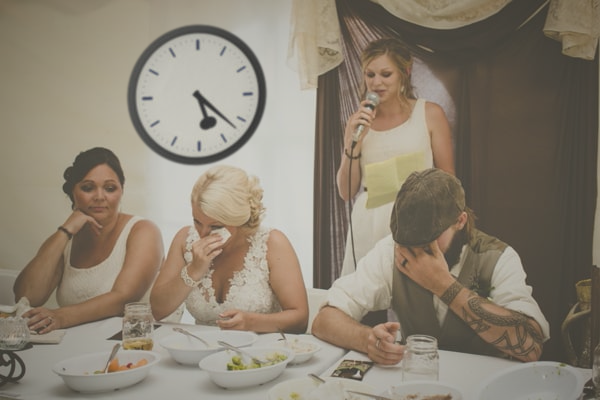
5.22
